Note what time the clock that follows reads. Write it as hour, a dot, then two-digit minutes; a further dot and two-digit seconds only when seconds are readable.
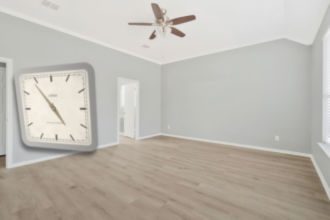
4.54
